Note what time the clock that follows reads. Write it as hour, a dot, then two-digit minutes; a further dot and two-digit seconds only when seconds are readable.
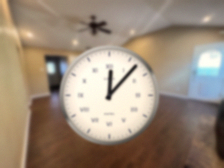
12.07
